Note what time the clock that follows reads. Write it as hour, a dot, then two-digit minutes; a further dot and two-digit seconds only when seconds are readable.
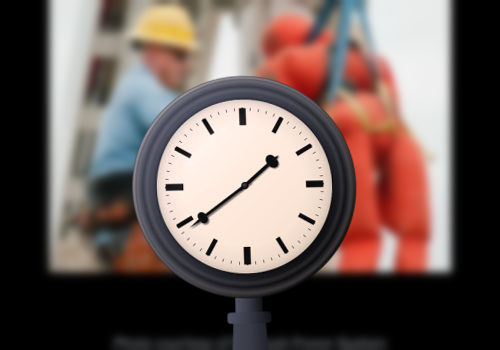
1.39
